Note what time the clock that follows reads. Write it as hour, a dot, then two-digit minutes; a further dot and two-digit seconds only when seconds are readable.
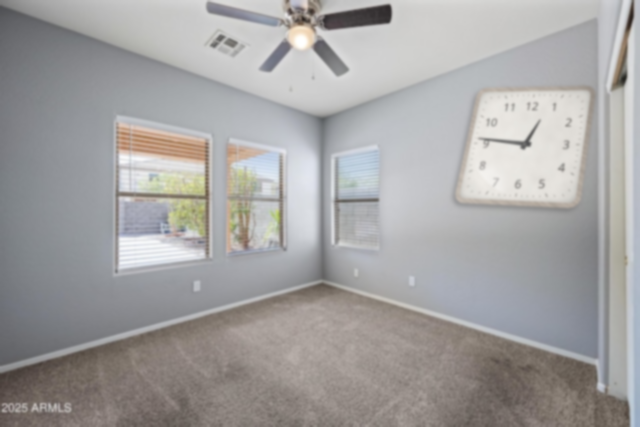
12.46
